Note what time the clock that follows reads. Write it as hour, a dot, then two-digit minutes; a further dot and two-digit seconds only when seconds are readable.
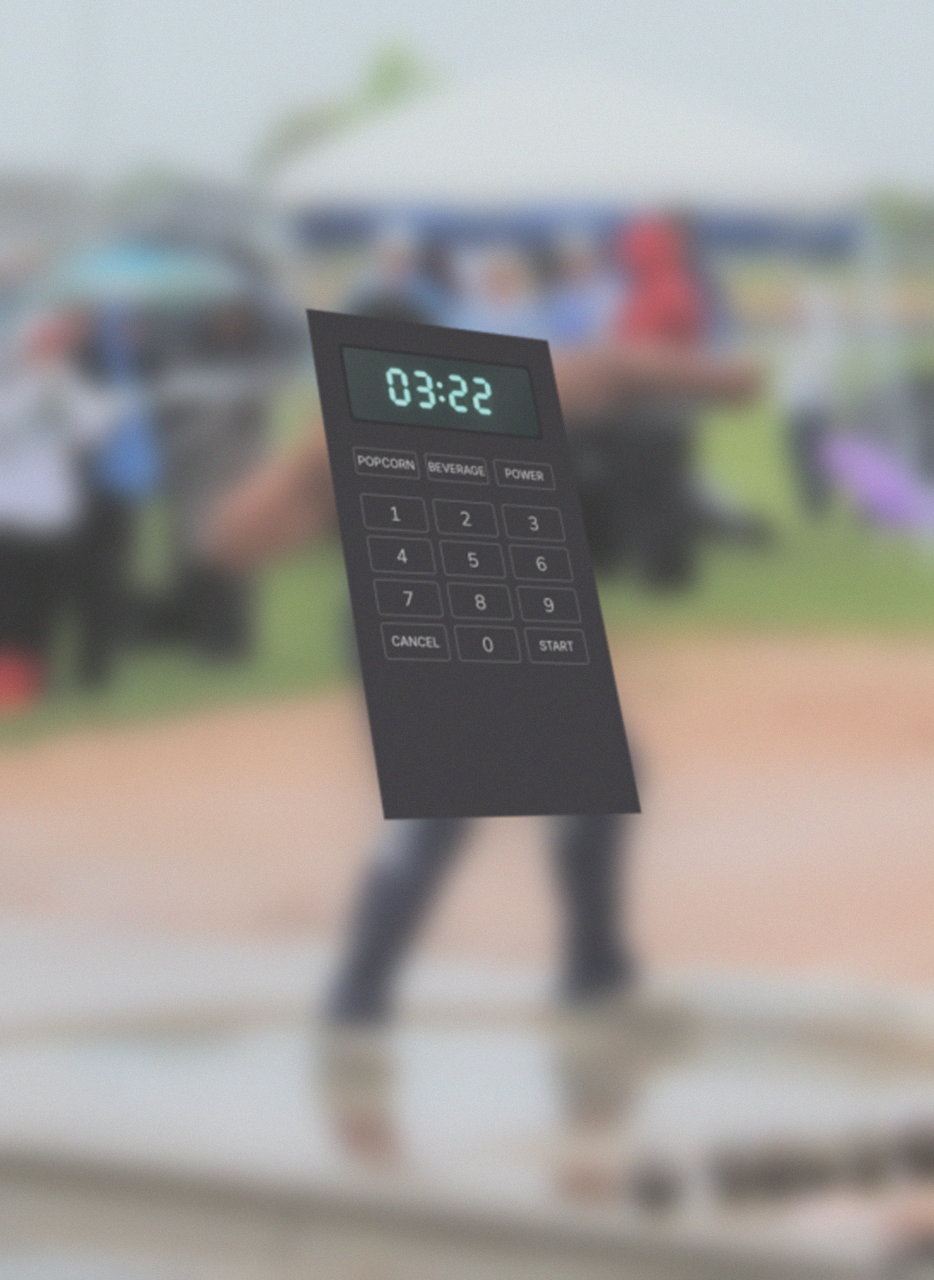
3.22
